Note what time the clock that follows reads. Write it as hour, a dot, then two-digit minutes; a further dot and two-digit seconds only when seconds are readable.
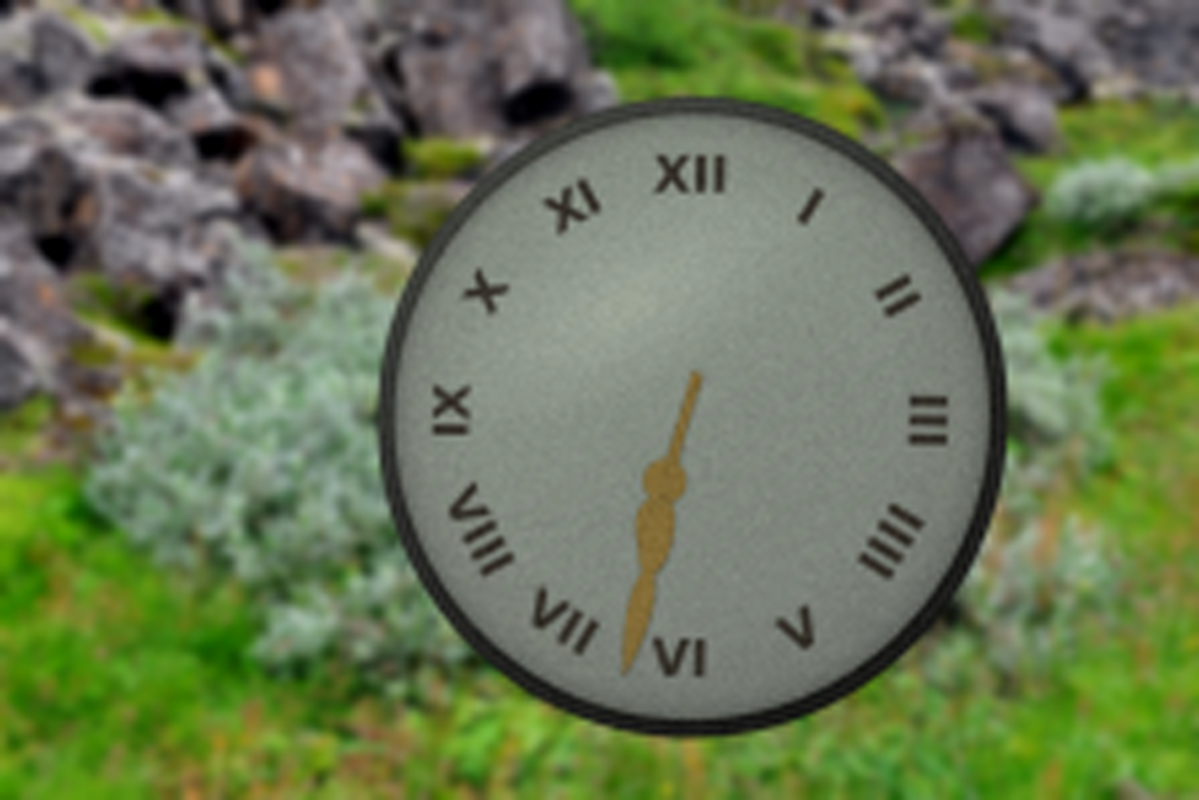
6.32
